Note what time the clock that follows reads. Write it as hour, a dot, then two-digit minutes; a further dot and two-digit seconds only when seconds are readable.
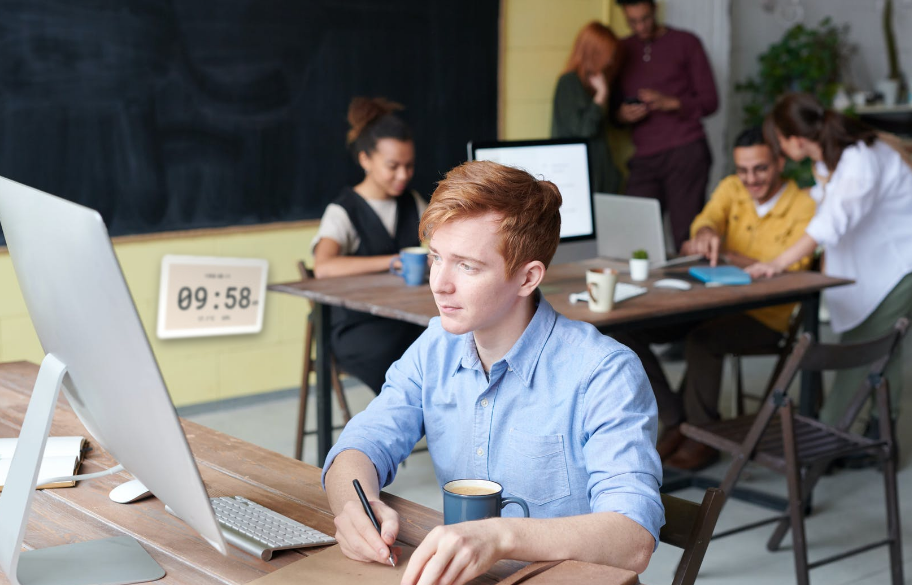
9.58
